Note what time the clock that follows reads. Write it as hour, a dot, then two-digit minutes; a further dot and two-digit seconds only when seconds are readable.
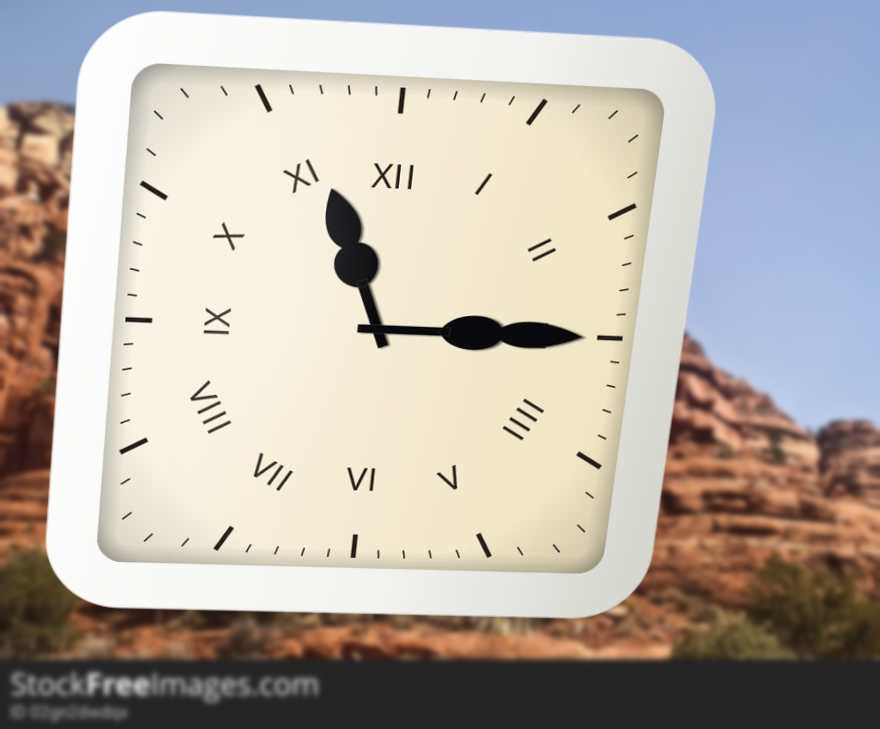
11.15
